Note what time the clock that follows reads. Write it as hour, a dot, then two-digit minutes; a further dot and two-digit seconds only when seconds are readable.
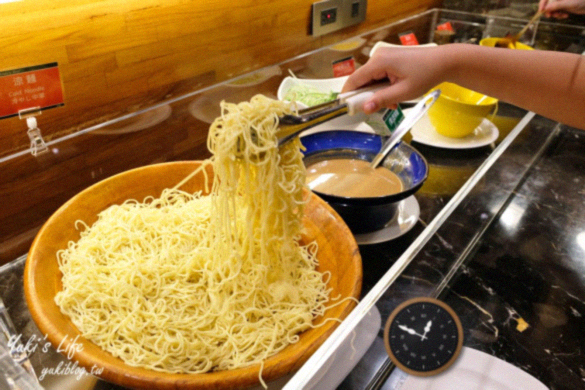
12.49
